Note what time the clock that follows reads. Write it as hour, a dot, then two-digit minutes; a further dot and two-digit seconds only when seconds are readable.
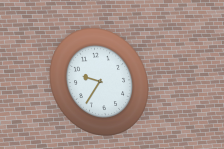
9.37
